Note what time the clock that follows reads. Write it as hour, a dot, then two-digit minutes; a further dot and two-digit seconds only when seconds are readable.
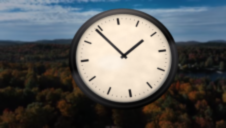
1.54
